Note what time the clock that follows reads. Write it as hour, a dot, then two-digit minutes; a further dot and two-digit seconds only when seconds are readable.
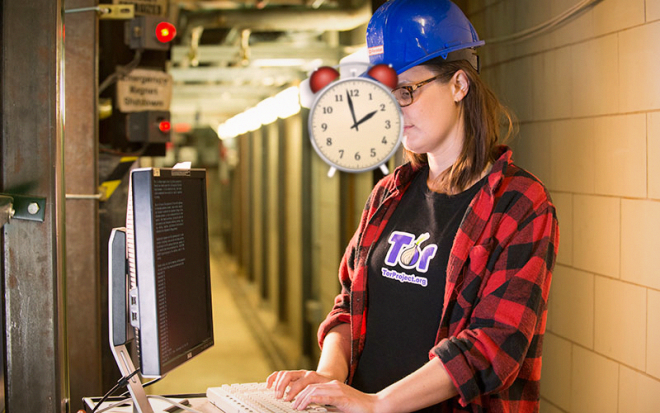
1.58
